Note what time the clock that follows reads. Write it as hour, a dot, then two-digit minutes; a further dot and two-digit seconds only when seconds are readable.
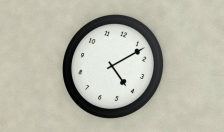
4.07
